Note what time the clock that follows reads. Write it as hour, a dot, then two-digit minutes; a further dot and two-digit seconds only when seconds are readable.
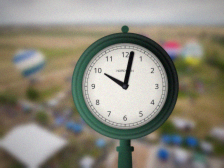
10.02
